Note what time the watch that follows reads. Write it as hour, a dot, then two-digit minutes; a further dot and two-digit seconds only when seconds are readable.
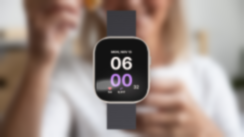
6.00
